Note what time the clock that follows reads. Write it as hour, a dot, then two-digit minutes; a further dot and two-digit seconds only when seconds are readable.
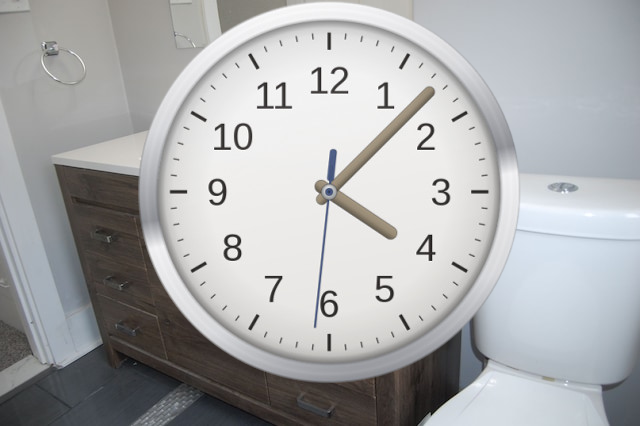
4.07.31
